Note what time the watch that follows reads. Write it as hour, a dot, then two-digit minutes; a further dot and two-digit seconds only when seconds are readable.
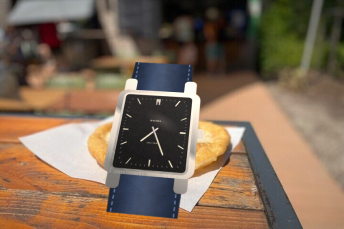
7.26
